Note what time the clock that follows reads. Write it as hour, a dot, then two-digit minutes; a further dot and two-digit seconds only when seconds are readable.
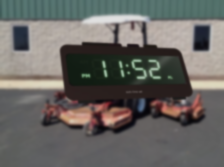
11.52
